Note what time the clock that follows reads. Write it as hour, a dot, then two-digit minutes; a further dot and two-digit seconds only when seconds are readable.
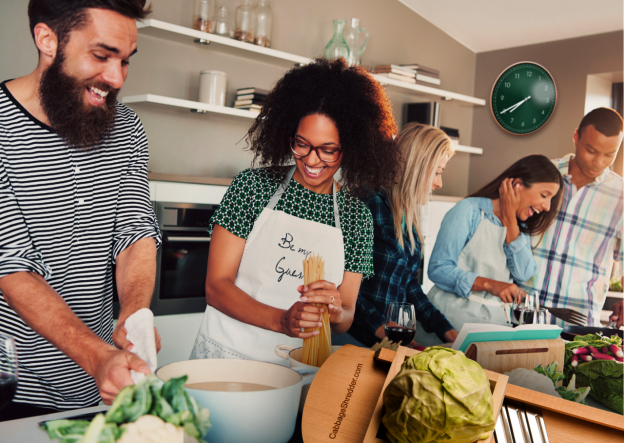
7.40
